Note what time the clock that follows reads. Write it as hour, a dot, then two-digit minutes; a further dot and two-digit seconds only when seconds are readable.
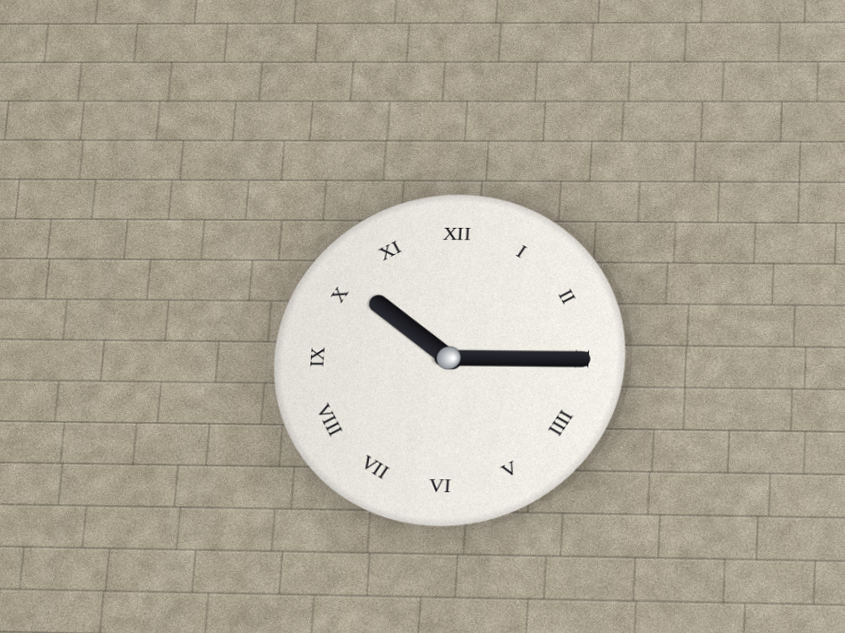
10.15
